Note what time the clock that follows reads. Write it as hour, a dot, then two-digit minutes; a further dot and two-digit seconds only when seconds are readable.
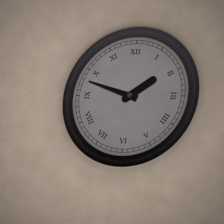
1.48
